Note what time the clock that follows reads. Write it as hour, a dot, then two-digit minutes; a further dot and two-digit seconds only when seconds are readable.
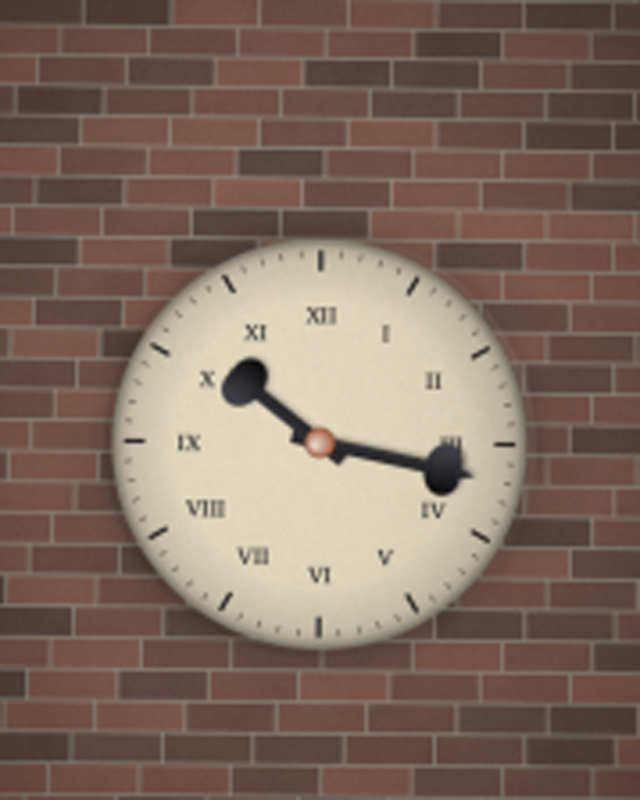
10.17
